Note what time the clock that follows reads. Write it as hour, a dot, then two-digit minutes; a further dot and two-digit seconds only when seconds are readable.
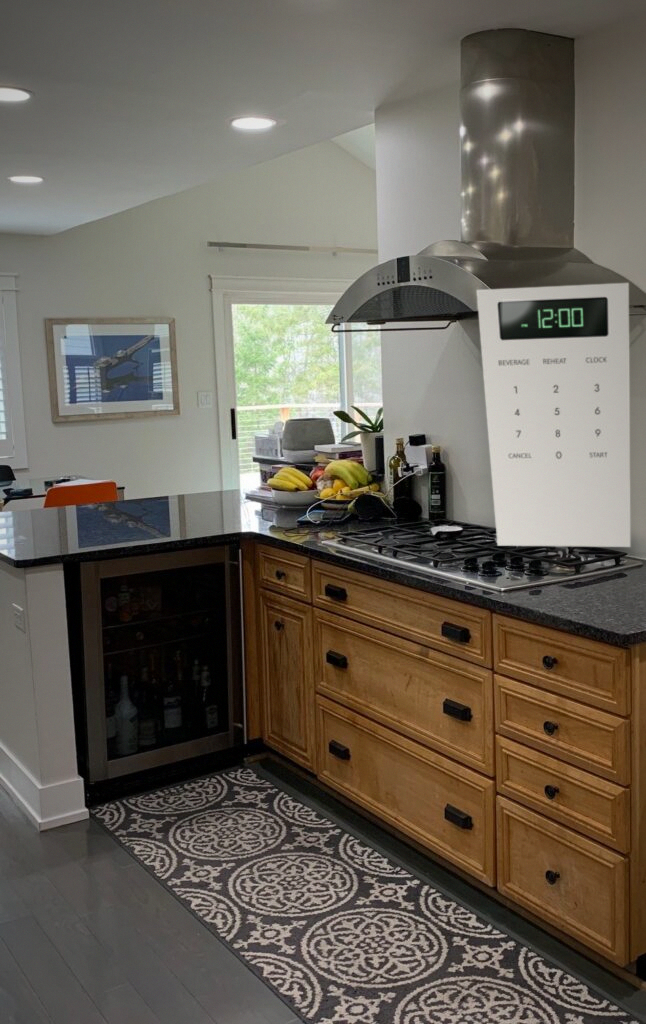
12.00
